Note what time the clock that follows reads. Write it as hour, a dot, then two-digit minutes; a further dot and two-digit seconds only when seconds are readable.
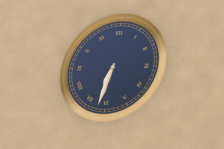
6.32
